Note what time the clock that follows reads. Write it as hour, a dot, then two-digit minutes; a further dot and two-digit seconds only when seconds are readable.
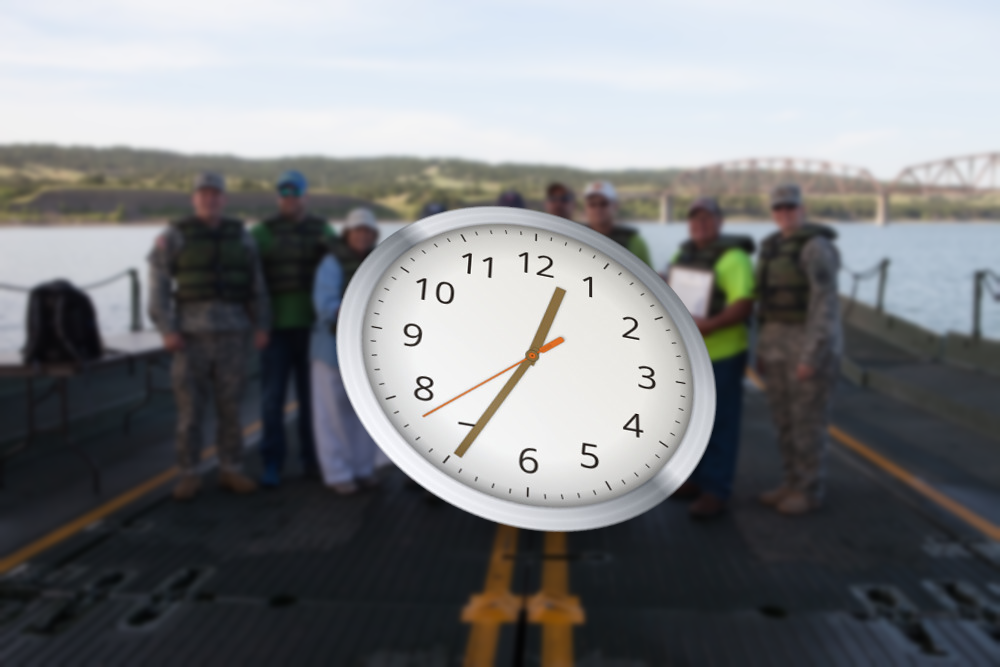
12.34.38
